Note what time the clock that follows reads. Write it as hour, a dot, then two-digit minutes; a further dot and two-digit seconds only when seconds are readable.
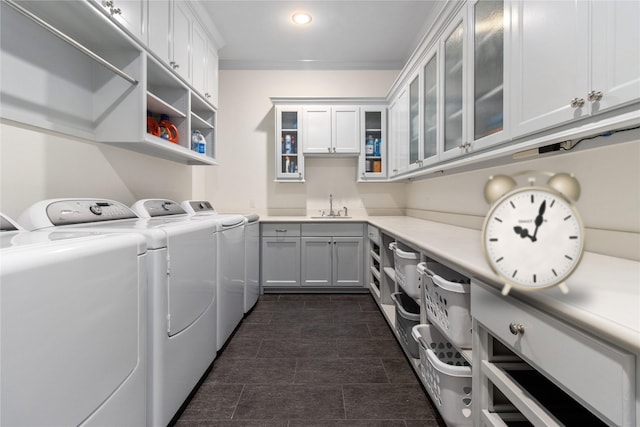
10.03
